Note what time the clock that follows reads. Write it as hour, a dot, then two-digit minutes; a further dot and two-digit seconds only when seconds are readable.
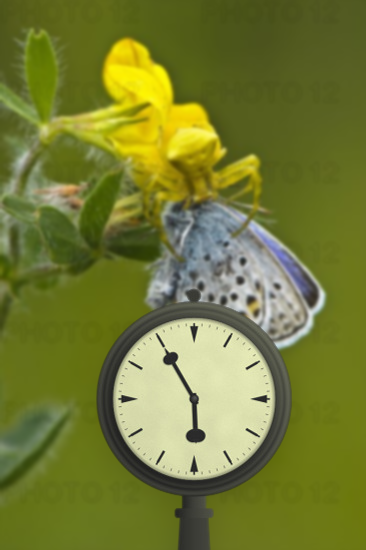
5.55
